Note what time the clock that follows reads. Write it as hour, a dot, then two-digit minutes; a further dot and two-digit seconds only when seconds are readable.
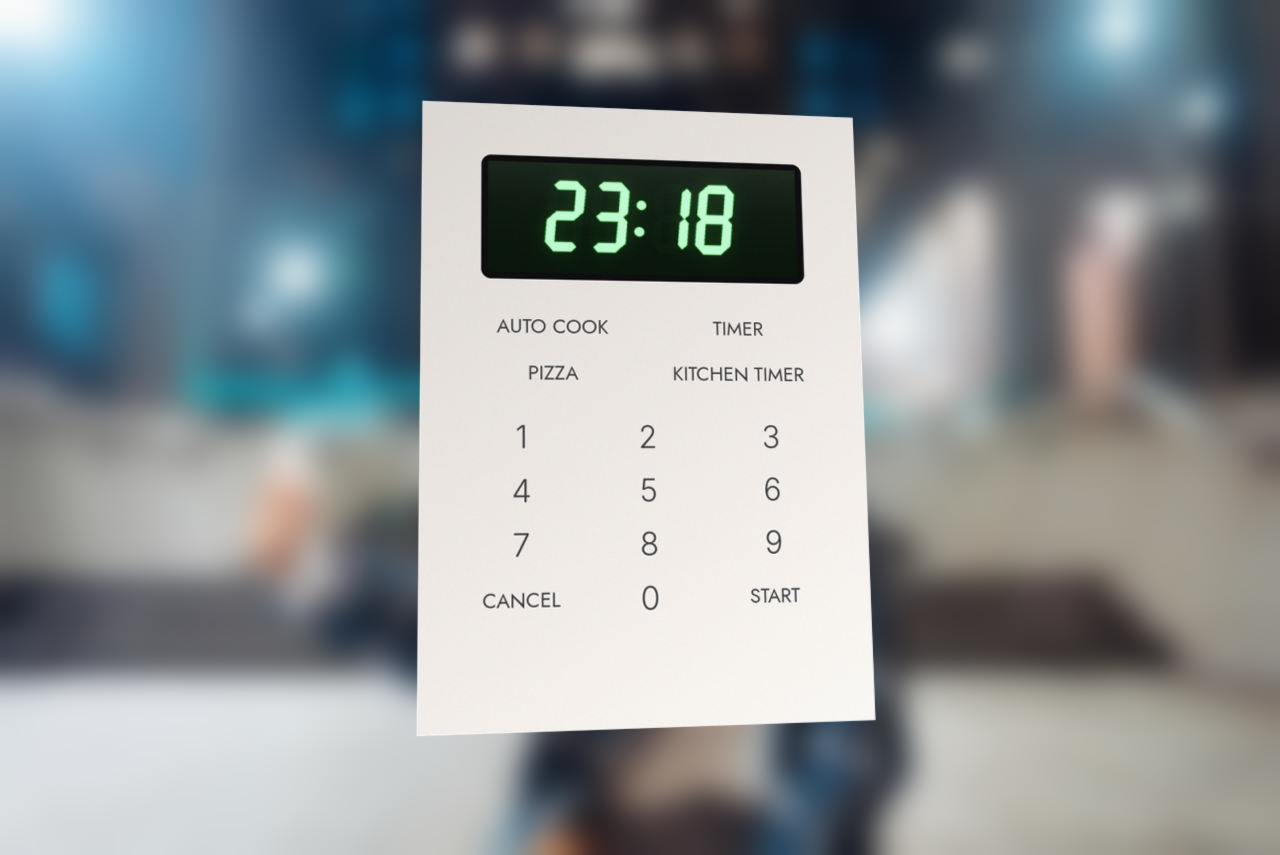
23.18
